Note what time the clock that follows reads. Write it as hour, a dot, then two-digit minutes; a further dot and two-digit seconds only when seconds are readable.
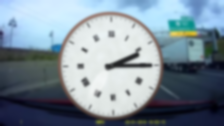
2.15
